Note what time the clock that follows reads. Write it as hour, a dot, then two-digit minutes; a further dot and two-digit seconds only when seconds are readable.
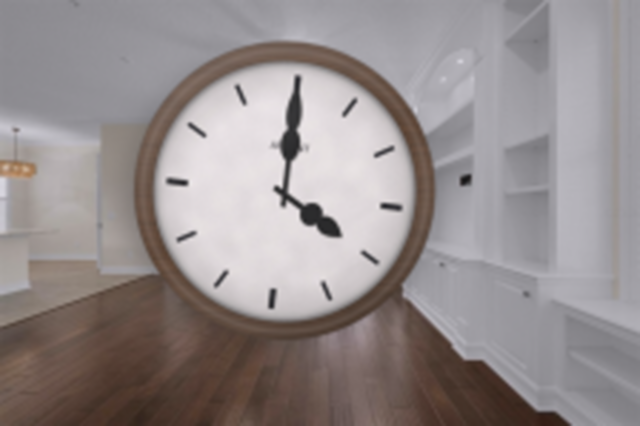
4.00
